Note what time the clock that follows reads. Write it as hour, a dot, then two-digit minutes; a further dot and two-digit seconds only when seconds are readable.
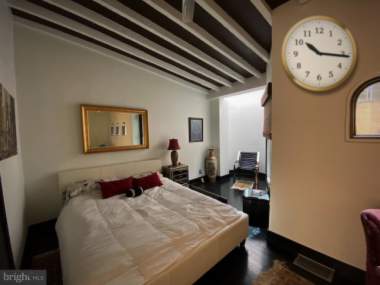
10.16
